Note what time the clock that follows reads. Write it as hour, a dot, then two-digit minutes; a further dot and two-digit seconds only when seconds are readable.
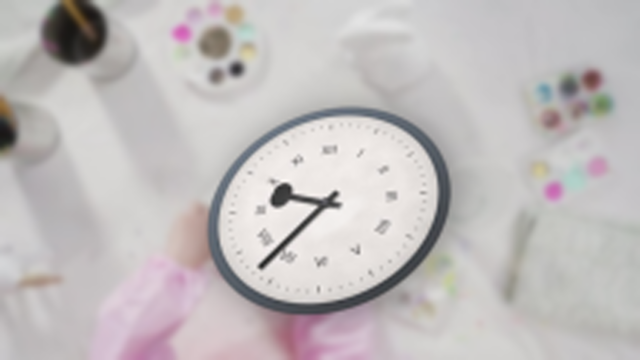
9.37
